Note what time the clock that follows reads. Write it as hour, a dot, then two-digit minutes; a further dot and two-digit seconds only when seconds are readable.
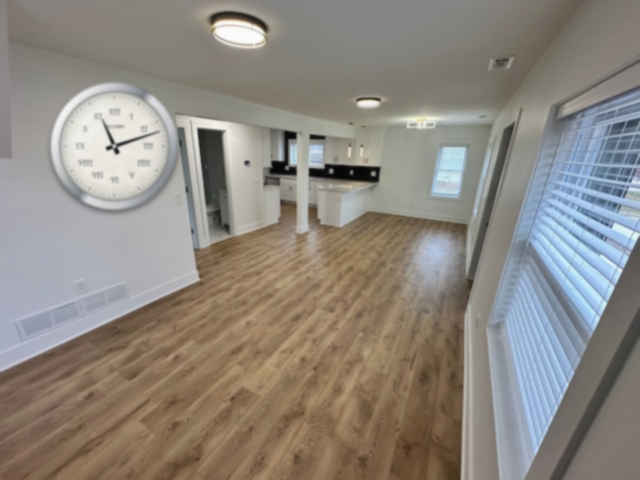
11.12
